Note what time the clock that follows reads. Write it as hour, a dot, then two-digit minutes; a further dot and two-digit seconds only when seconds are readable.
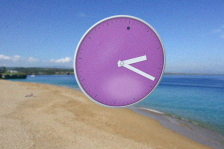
2.18
